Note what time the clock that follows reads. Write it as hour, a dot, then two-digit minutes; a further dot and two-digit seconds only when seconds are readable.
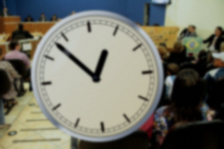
12.53
